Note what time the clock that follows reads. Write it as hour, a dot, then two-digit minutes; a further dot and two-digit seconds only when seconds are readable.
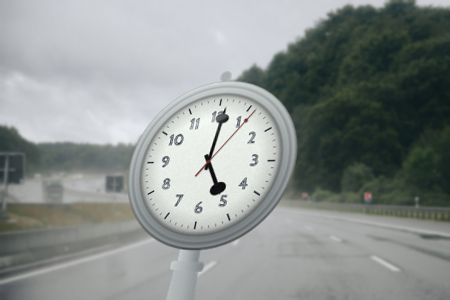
5.01.06
